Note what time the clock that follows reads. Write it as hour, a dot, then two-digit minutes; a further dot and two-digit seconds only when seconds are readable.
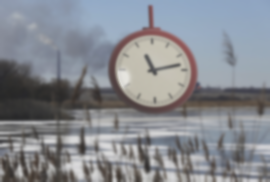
11.13
